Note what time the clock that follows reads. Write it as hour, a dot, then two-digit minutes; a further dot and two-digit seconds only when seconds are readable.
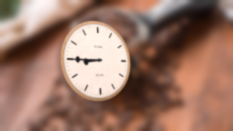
8.45
